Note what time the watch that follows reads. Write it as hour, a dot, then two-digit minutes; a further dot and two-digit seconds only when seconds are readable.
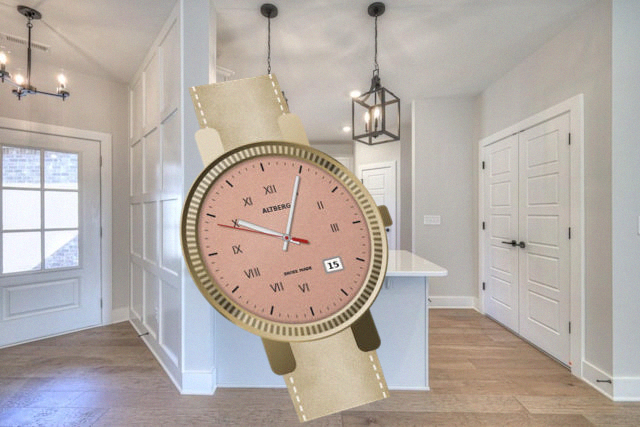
10.04.49
